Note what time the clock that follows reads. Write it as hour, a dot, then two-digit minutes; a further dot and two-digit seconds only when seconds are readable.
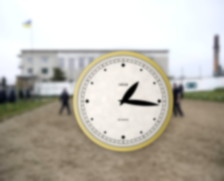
1.16
